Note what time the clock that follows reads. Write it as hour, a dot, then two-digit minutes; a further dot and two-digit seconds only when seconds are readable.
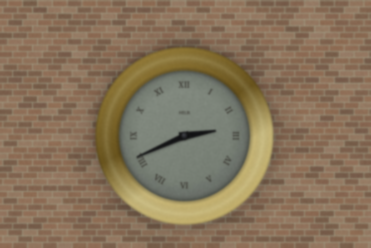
2.41
